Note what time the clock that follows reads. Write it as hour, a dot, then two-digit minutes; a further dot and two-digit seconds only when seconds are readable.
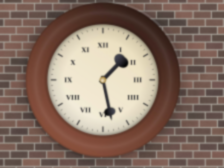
1.28
